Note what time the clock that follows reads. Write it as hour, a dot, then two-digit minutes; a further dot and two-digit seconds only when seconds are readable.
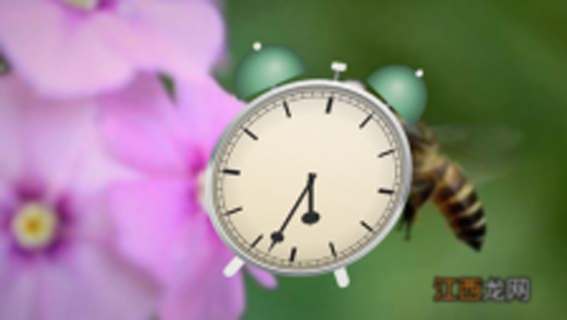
5.33
